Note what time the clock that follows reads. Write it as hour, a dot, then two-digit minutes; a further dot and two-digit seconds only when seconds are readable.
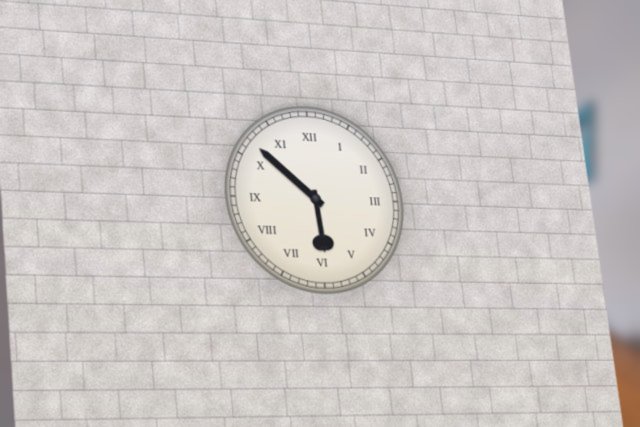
5.52
